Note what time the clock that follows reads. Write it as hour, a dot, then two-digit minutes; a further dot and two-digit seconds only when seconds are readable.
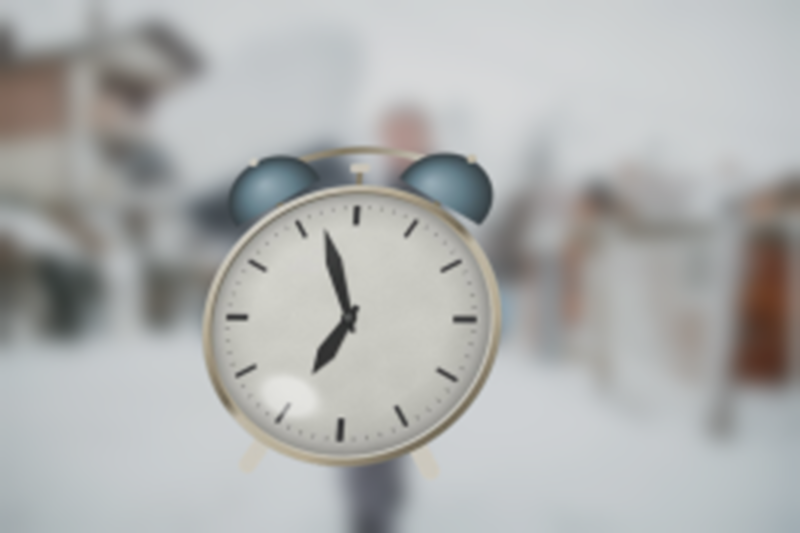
6.57
